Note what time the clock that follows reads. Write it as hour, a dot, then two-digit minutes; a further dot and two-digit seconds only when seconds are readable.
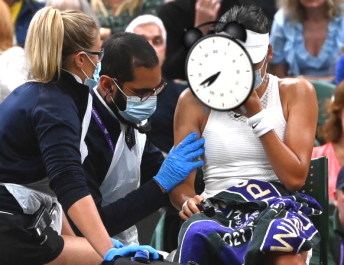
7.41
